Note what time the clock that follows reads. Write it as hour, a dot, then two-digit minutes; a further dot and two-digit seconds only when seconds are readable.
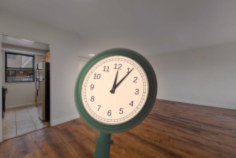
12.06
